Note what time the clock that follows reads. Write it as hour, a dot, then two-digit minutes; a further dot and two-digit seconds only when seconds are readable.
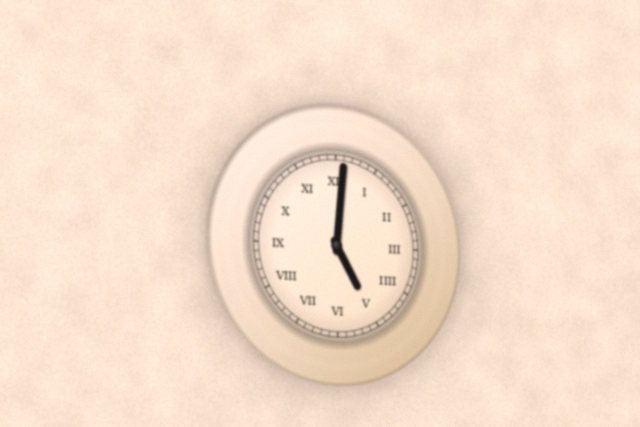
5.01
